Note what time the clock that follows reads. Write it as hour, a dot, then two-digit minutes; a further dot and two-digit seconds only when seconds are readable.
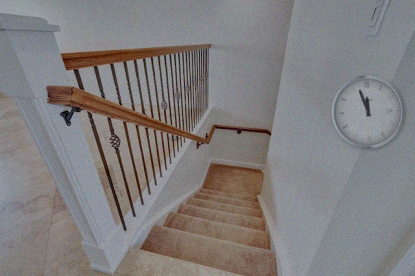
11.57
